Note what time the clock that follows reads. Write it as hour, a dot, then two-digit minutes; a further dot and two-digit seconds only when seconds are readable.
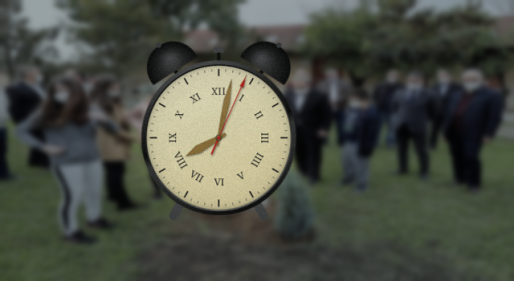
8.02.04
